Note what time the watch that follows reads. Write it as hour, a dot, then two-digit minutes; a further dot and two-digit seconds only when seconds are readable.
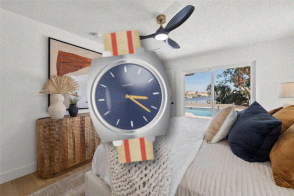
3.22
